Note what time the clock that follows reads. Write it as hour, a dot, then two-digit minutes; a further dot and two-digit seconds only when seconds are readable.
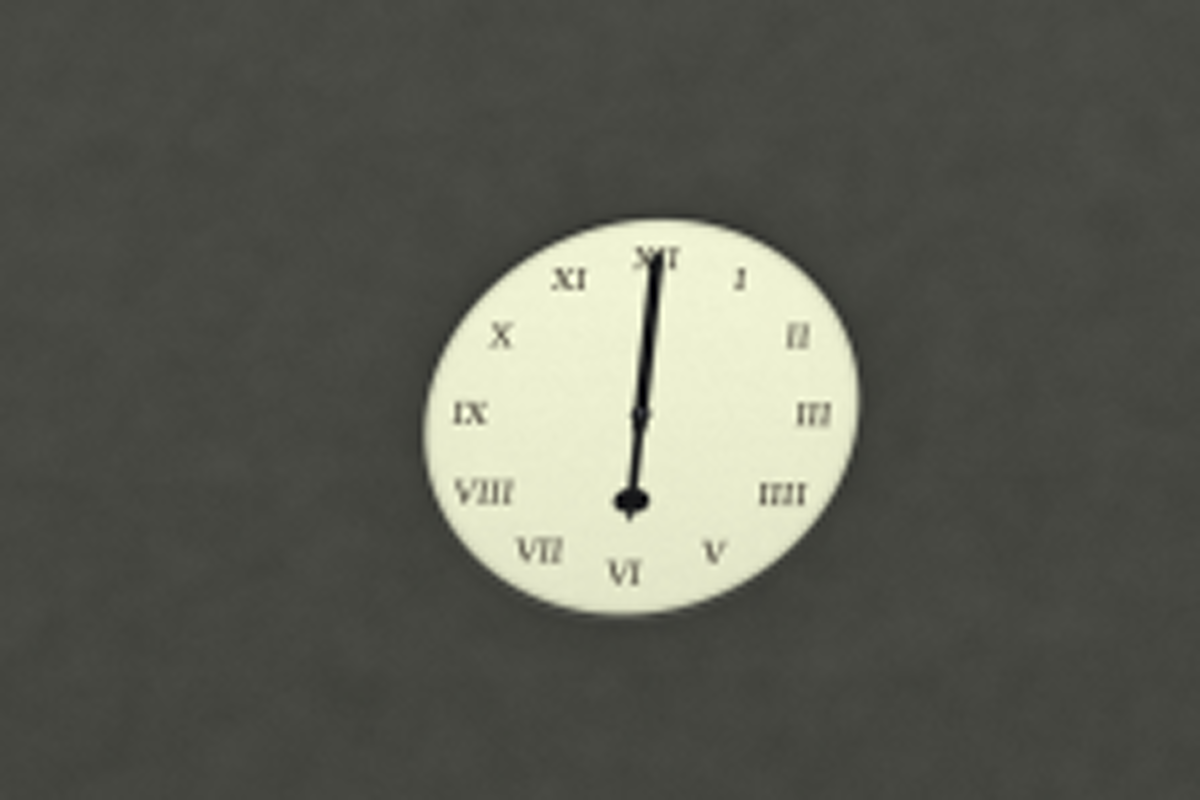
6.00
